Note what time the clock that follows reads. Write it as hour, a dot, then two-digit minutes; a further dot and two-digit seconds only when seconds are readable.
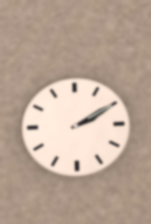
2.10
